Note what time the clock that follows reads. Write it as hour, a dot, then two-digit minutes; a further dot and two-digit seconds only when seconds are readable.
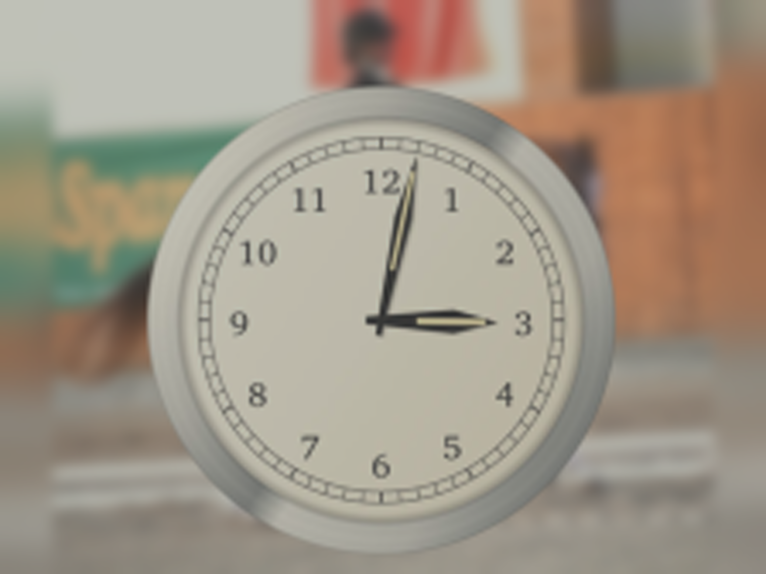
3.02
